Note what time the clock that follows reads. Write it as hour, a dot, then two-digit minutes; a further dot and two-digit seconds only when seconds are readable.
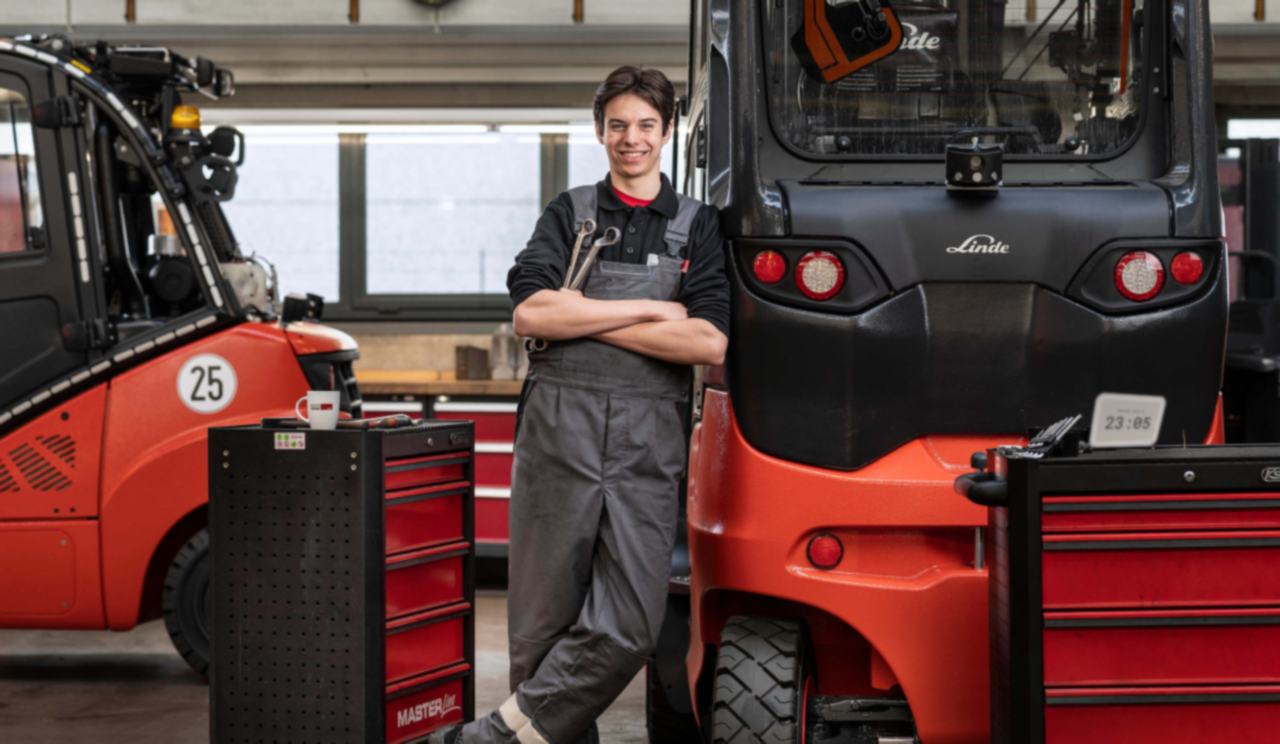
23.05
